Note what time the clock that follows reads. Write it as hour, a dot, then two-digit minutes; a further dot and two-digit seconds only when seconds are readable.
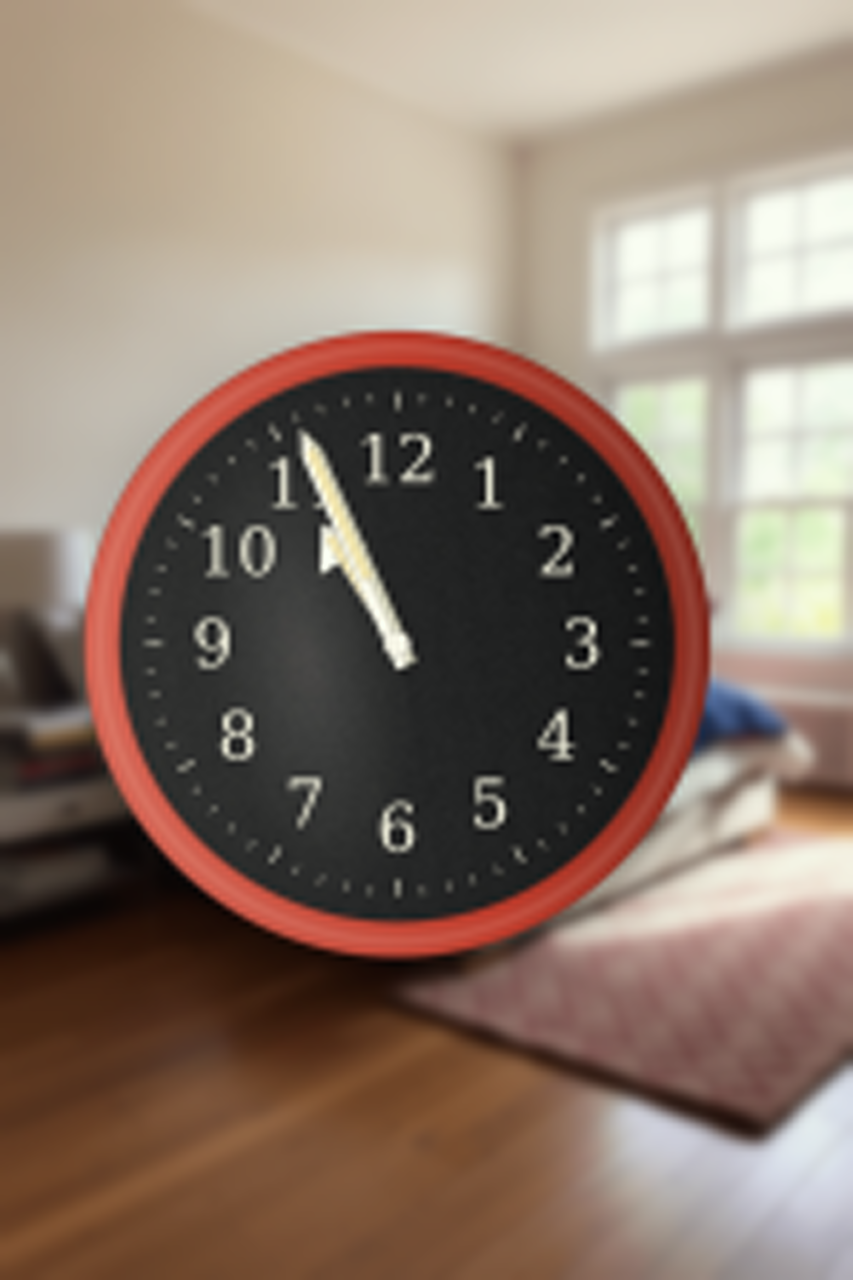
10.56
